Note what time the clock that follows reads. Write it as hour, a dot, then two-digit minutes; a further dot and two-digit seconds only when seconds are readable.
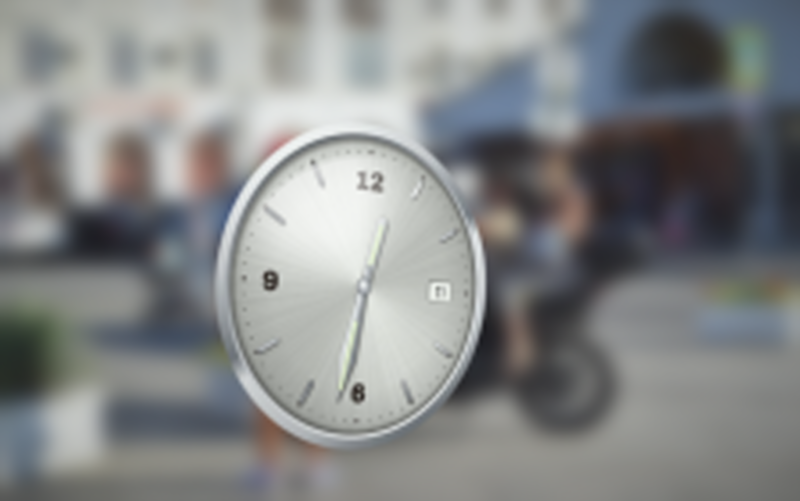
12.32
